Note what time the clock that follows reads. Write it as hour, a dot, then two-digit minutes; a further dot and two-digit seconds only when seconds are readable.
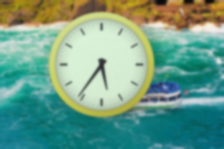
5.36
